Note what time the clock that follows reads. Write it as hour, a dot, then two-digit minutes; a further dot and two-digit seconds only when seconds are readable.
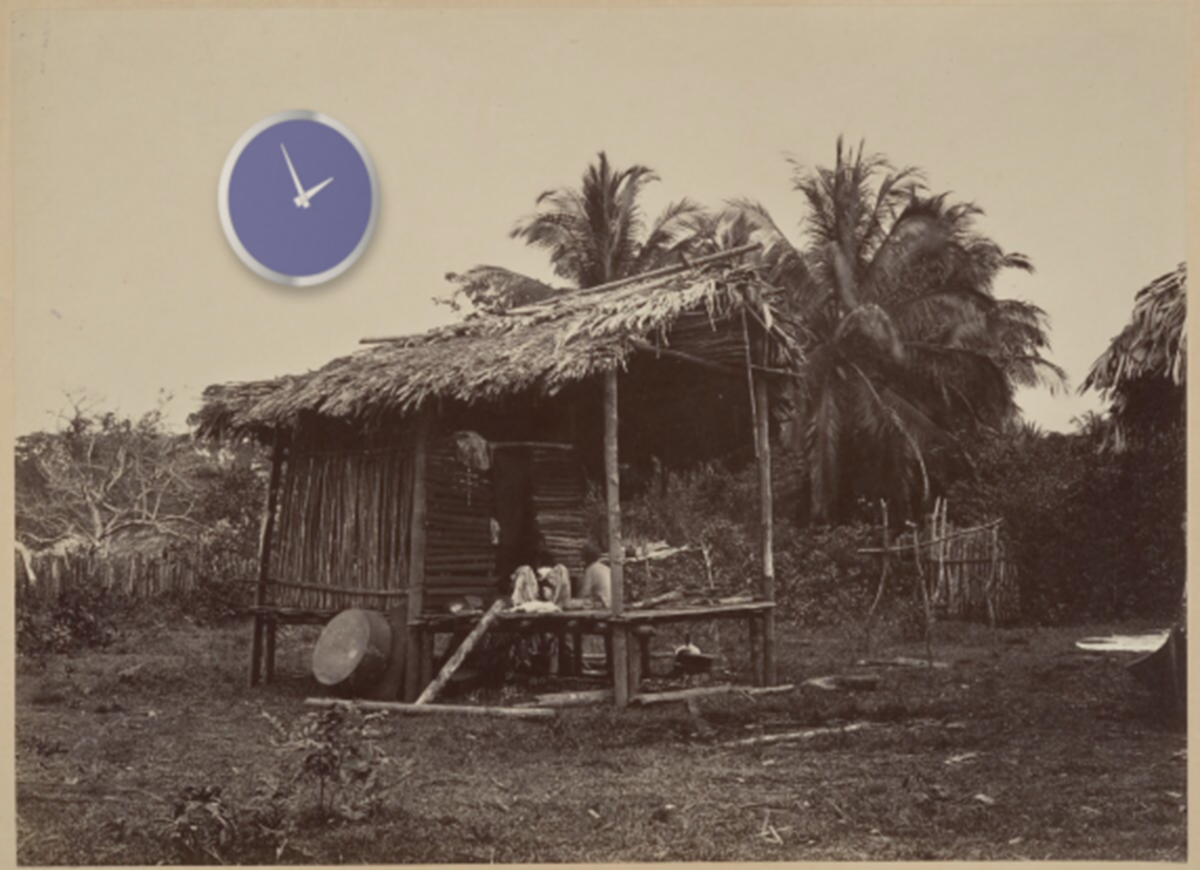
1.56
